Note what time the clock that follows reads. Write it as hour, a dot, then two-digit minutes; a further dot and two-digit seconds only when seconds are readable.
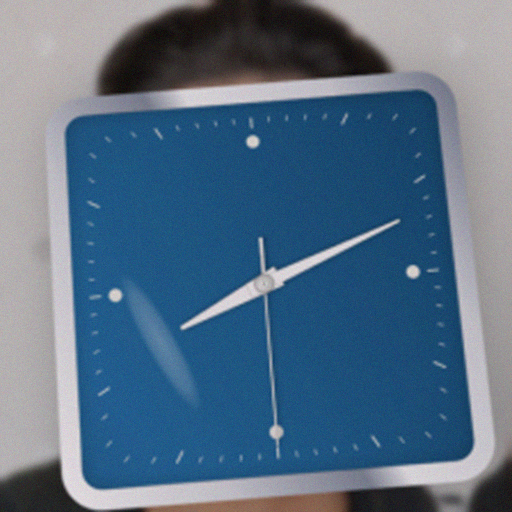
8.11.30
